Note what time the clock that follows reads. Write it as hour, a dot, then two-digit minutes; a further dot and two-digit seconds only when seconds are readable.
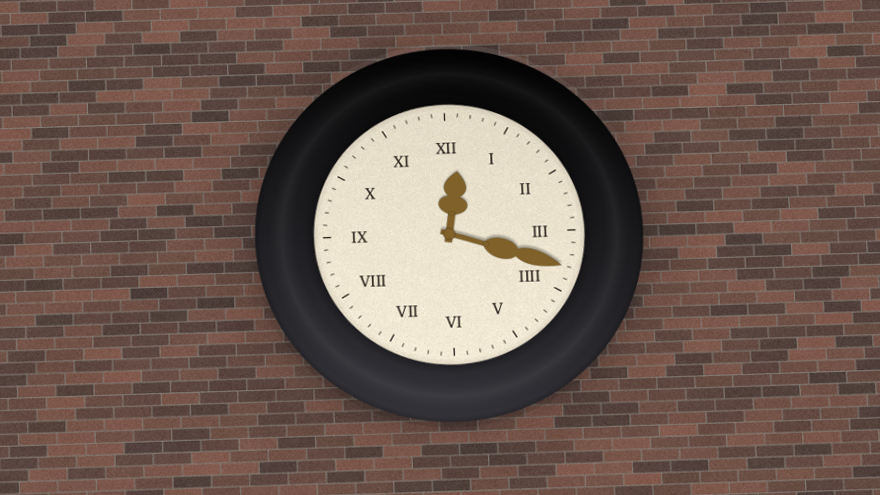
12.18
